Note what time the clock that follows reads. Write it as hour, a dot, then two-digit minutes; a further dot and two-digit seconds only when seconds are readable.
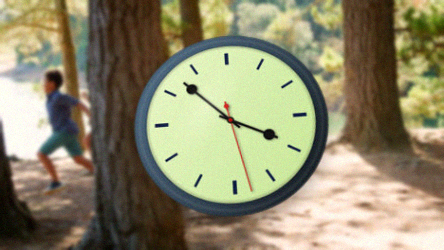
3.52.28
